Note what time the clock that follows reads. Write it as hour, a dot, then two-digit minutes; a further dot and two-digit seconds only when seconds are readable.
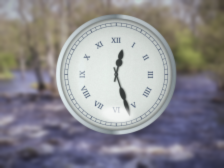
12.27
